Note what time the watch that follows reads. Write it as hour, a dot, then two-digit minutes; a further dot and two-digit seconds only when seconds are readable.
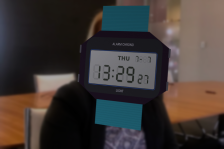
13.29.27
